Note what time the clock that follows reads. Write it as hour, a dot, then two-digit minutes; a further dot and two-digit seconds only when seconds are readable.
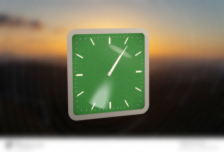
1.06
